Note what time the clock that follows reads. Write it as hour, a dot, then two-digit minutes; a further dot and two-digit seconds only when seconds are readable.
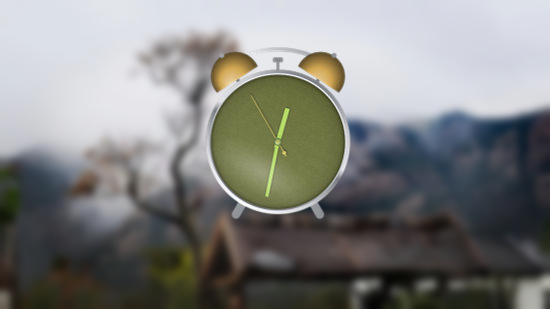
12.31.55
